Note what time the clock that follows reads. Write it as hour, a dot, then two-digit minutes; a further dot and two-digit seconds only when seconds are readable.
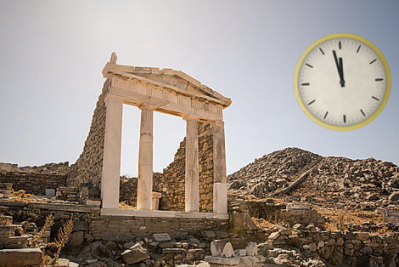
11.58
